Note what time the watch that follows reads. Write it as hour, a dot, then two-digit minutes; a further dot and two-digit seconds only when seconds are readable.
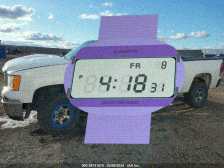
4.18.31
